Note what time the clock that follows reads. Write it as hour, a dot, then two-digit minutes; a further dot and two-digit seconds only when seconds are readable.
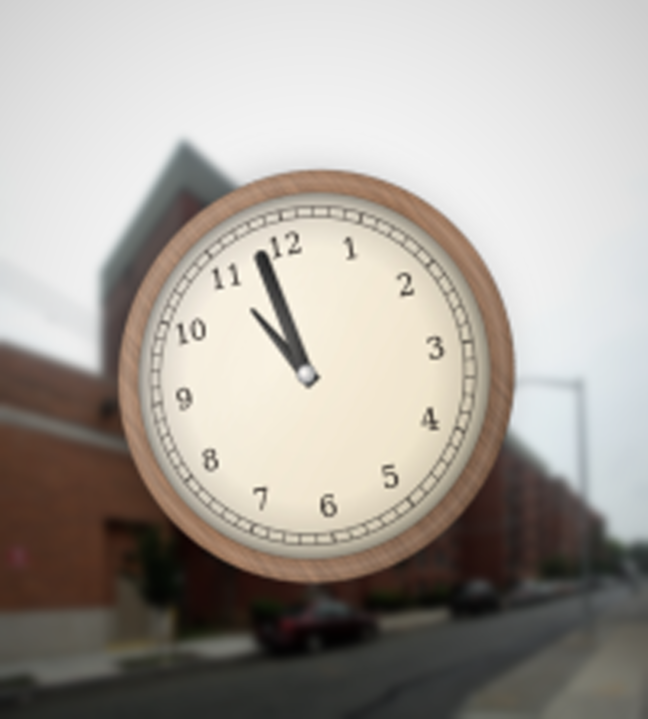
10.58
